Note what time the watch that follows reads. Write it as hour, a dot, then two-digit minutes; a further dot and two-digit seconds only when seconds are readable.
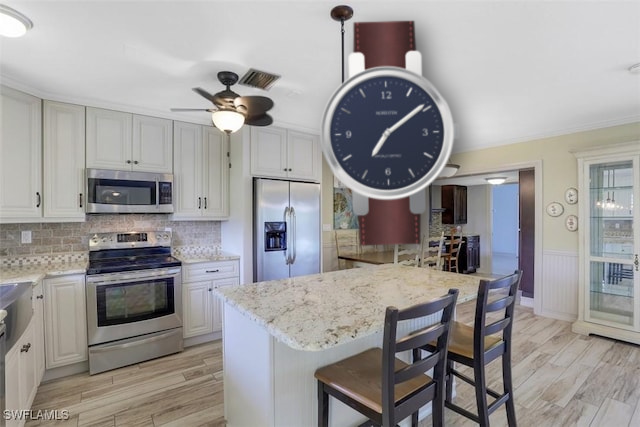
7.09
